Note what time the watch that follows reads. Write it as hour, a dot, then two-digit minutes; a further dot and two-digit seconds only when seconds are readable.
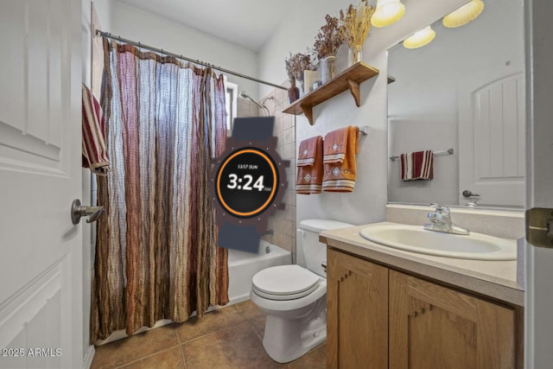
3.24
